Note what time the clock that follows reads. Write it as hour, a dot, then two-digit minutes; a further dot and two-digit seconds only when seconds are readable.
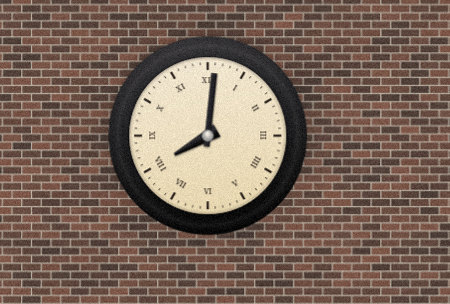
8.01
